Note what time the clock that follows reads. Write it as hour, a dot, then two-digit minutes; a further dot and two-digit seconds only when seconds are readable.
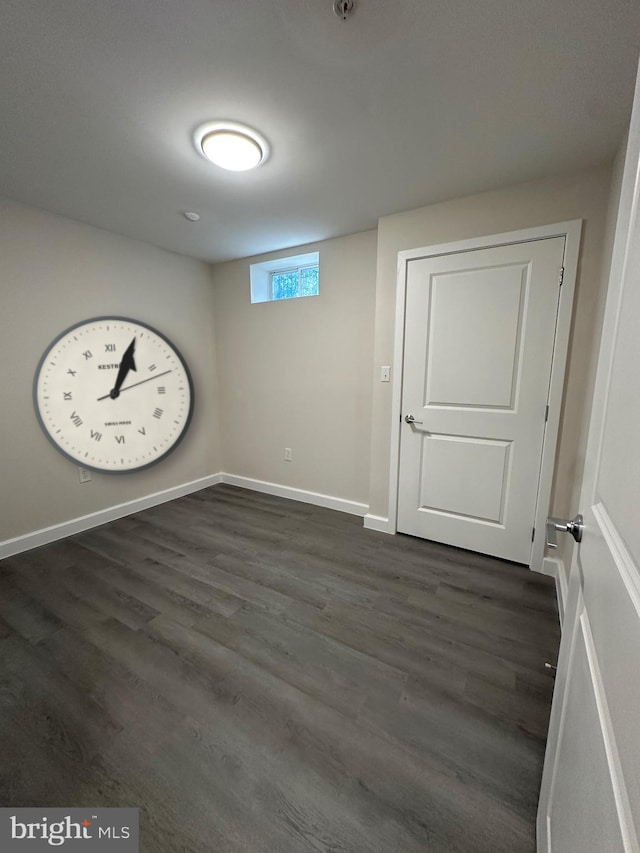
1.04.12
